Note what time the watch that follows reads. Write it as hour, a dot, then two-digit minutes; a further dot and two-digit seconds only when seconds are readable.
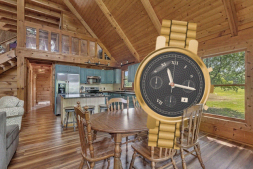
11.16
